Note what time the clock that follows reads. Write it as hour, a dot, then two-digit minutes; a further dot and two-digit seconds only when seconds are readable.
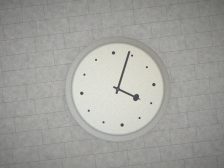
4.04
